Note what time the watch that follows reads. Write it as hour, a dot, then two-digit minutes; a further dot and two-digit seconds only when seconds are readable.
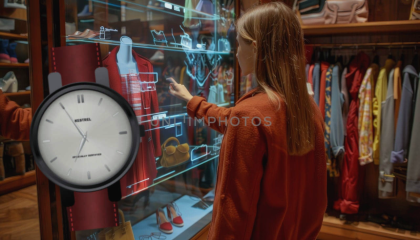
6.55
